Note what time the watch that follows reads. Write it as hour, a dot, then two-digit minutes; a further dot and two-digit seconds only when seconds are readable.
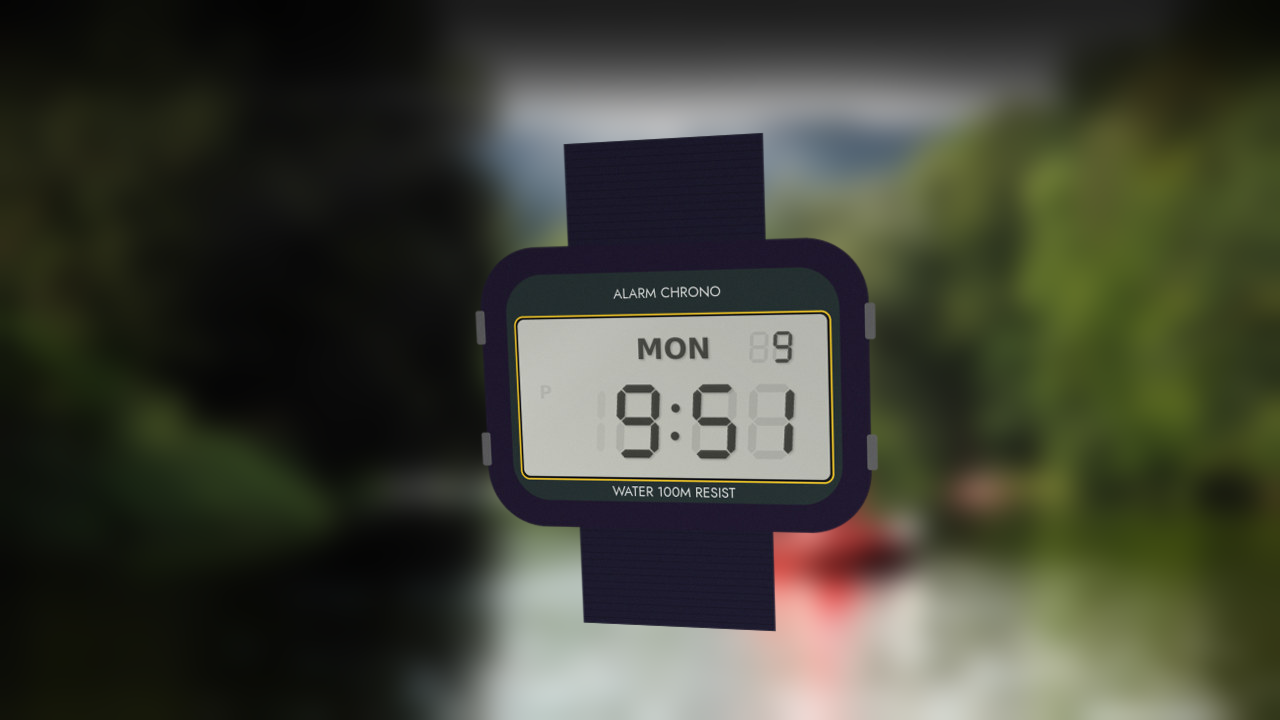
9.51
